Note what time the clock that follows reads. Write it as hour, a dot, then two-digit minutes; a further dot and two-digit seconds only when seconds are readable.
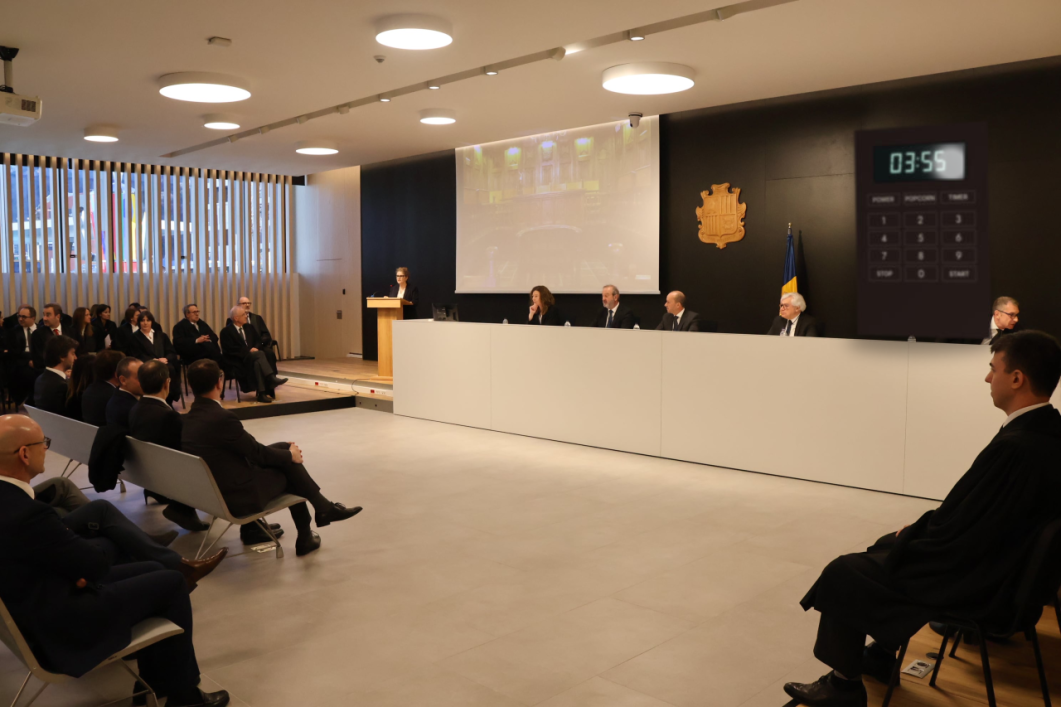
3.55
